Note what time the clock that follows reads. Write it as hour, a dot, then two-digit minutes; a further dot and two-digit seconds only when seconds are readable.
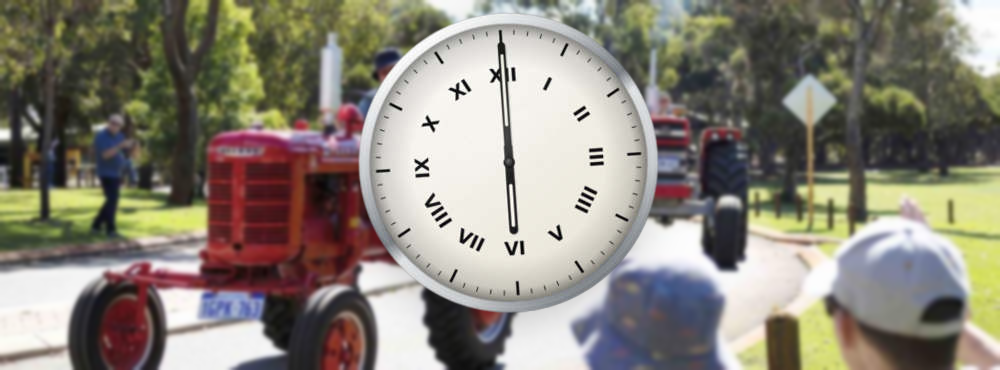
6.00
